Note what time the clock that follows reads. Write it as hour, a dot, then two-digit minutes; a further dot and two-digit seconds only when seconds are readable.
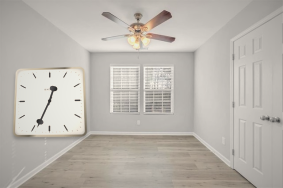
12.34
